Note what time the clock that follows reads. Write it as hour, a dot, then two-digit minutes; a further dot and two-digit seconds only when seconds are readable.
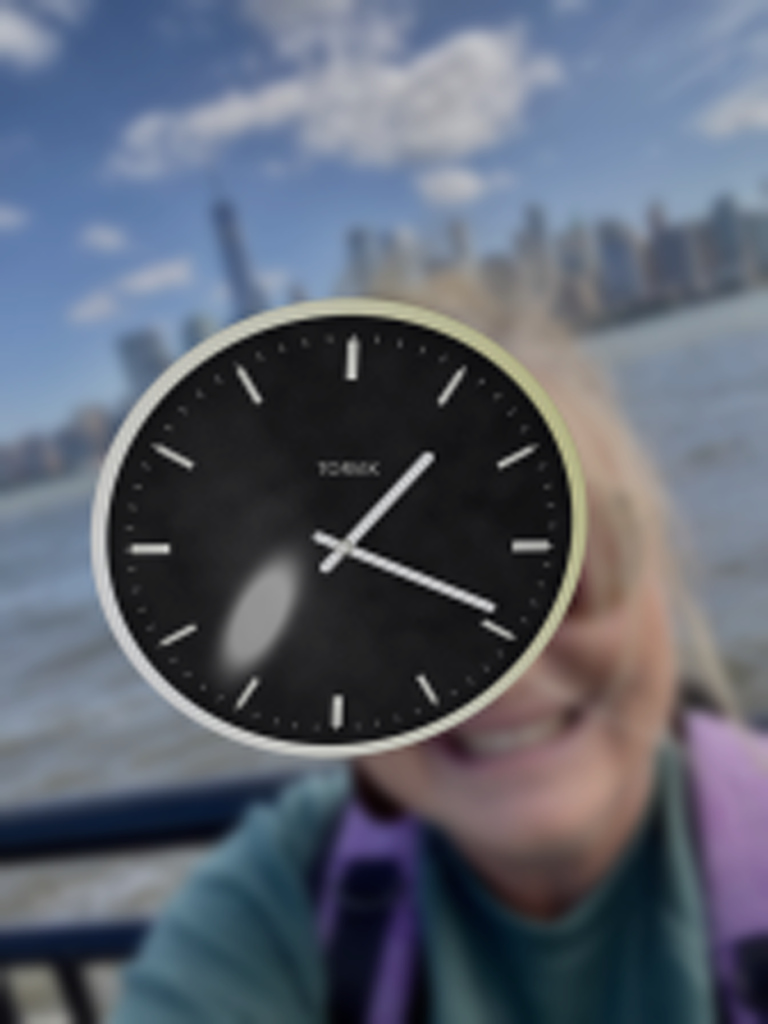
1.19
